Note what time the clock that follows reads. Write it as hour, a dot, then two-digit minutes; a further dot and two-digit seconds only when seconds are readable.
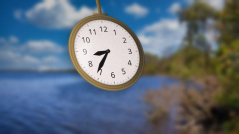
8.36
